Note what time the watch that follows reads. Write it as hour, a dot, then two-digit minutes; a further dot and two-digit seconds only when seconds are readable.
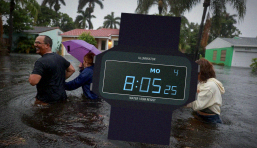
8.05.25
